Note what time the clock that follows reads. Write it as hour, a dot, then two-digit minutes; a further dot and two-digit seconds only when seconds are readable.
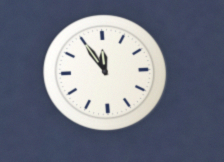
11.55
